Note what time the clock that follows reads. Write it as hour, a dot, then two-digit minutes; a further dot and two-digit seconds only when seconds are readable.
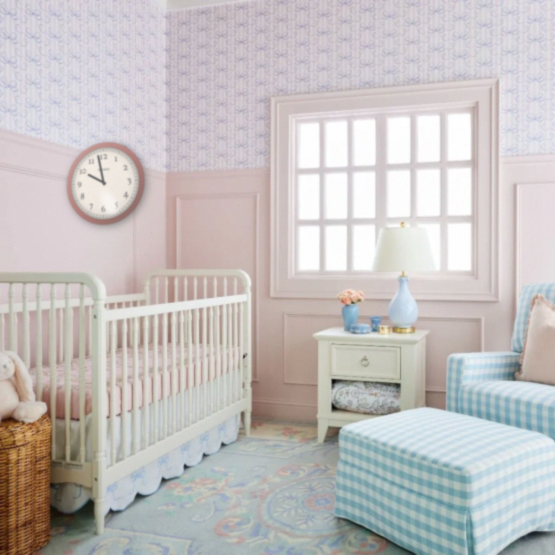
9.58
